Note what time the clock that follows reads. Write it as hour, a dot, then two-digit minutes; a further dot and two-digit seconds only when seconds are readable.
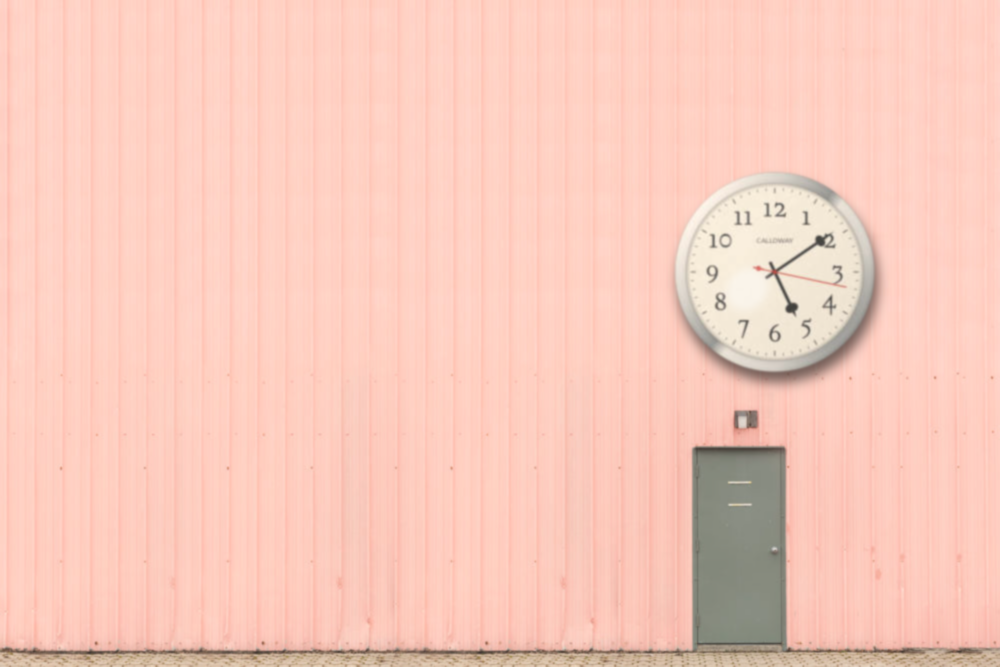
5.09.17
